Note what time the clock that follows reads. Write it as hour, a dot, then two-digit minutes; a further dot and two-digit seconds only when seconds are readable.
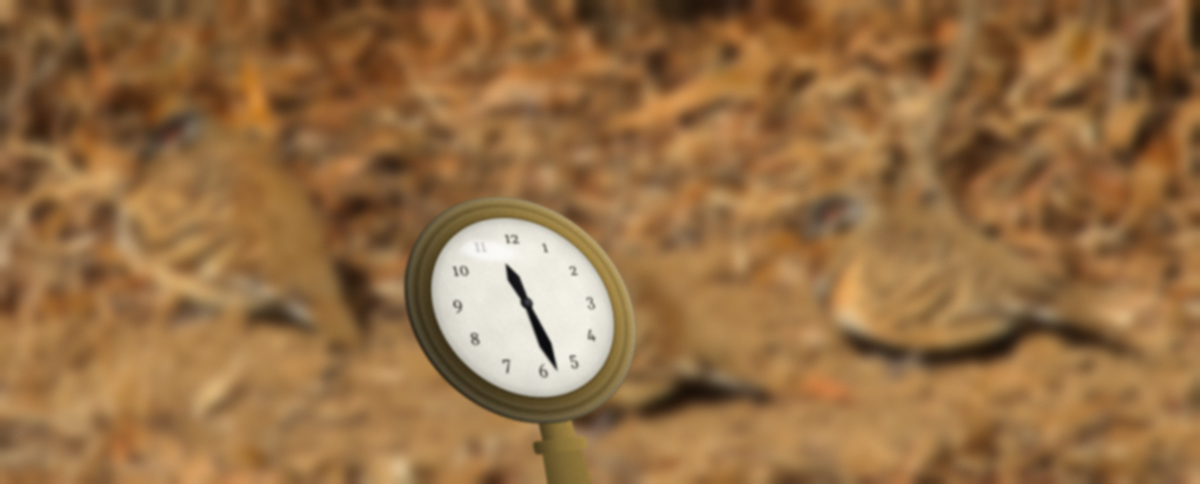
11.28
